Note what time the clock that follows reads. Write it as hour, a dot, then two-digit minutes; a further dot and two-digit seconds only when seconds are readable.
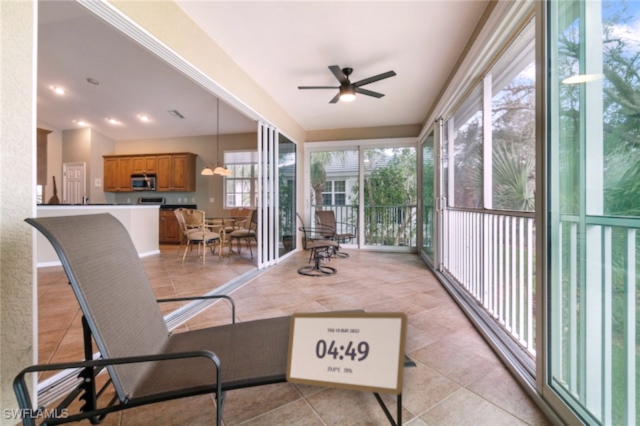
4.49
